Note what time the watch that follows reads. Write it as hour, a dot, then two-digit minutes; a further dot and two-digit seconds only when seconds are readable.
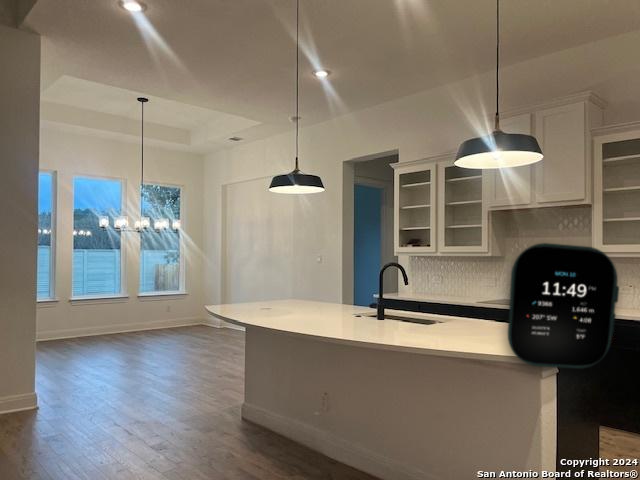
11.49
